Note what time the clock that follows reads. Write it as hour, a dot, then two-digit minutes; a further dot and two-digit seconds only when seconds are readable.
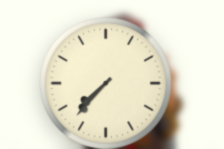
7.37
